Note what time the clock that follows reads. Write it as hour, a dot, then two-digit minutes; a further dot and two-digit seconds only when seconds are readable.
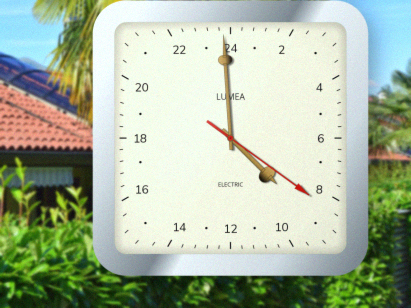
8.59.21
